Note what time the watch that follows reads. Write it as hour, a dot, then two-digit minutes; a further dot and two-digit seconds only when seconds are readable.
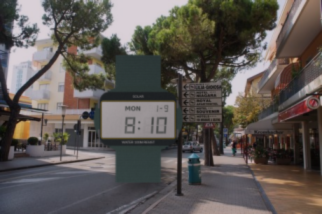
8.10
